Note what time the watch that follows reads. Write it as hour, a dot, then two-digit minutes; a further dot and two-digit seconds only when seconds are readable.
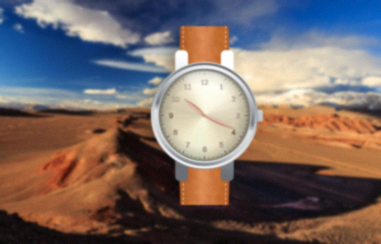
10.19
